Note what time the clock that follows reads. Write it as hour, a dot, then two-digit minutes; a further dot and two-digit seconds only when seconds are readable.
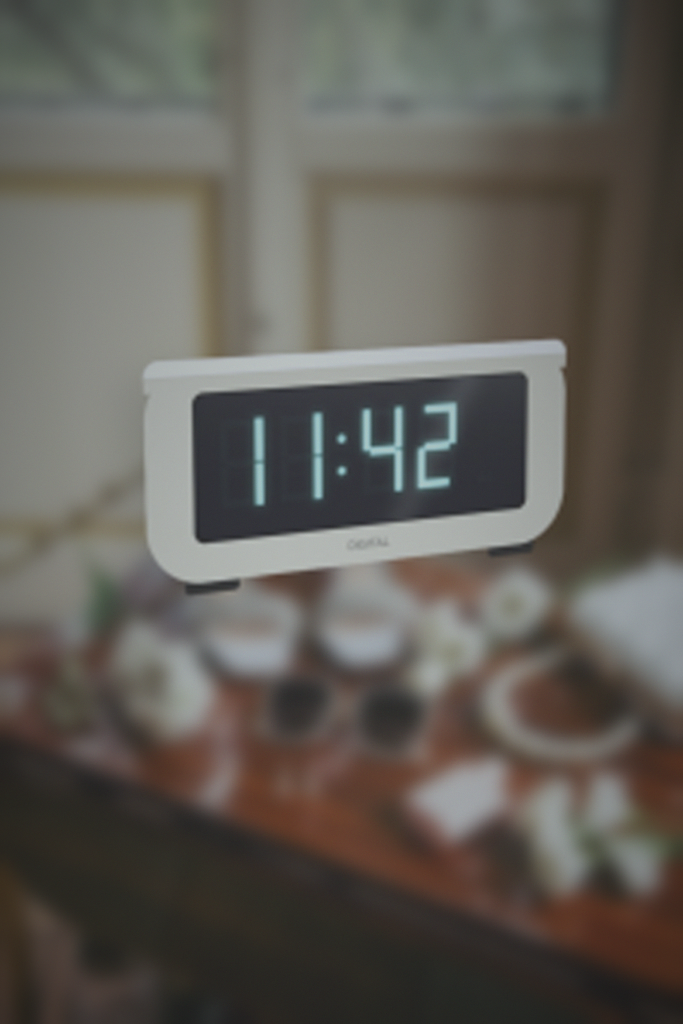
11.42
